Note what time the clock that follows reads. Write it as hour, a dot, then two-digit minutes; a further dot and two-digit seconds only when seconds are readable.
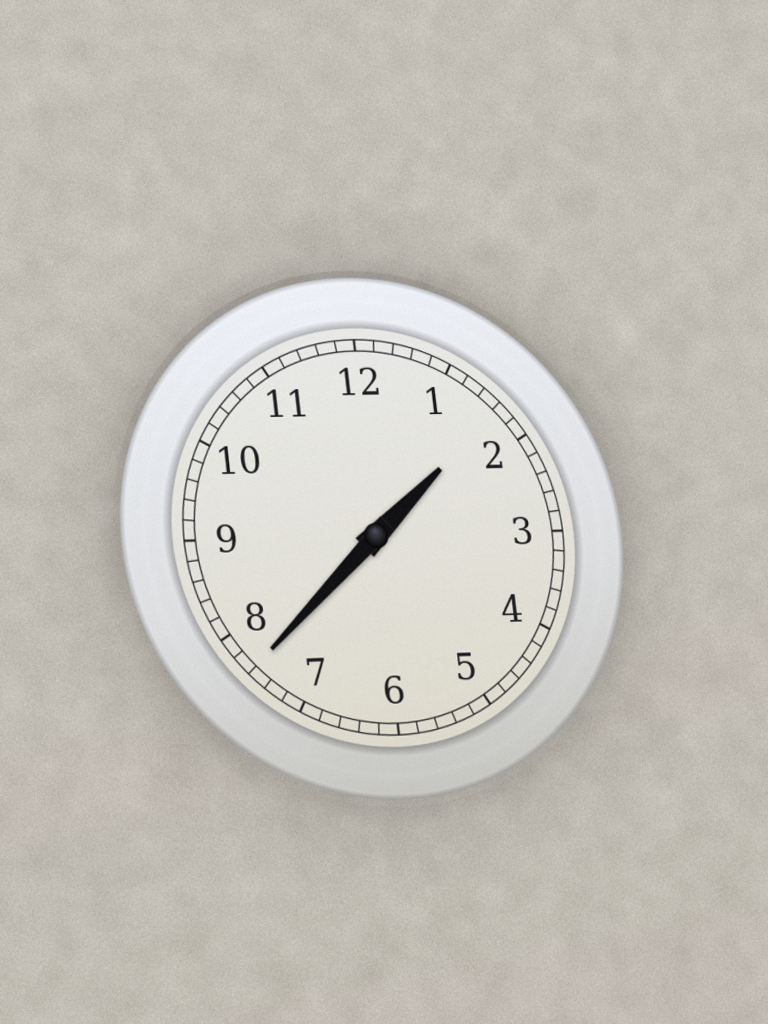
1.38
